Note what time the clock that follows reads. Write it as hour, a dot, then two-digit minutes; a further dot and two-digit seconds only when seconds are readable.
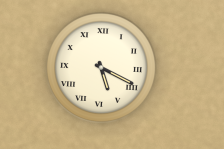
5.19
